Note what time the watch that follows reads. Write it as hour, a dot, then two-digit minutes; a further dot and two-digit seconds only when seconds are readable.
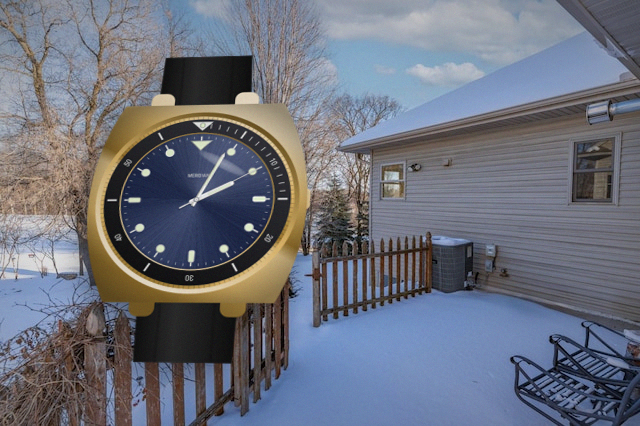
2.04.10
